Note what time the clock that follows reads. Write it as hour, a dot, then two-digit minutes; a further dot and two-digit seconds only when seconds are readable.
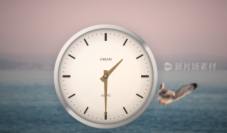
1.30
